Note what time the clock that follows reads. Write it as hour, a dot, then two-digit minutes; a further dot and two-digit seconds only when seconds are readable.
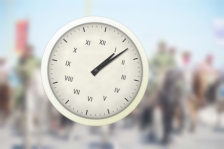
1.07
